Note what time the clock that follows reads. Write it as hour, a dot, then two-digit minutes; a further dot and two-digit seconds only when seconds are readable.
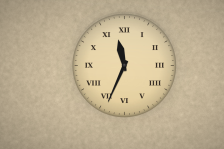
11.34
